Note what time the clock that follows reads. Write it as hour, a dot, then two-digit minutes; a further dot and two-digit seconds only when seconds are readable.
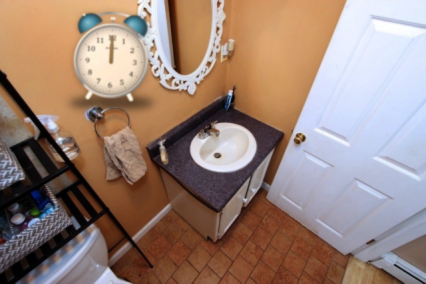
12.00
